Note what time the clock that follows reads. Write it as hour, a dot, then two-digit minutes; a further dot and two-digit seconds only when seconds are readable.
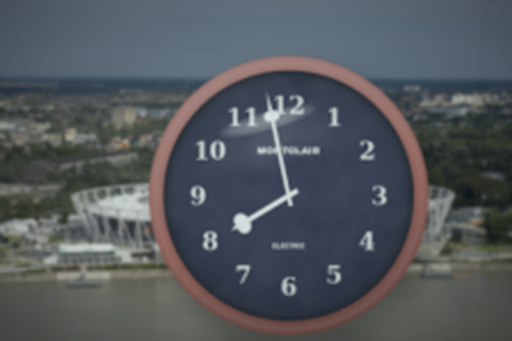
7.58
